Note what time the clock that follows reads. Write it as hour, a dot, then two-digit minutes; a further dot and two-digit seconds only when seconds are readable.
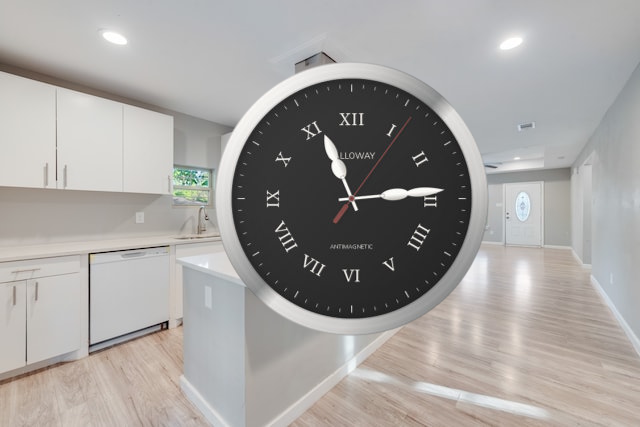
11.14.06
